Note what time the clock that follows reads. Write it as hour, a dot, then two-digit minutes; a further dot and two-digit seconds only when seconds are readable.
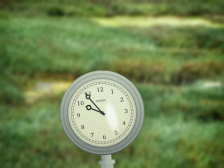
9.54
